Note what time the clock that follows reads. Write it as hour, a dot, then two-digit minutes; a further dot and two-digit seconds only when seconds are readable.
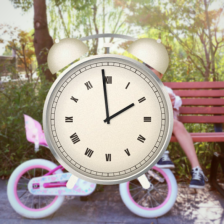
1.59
